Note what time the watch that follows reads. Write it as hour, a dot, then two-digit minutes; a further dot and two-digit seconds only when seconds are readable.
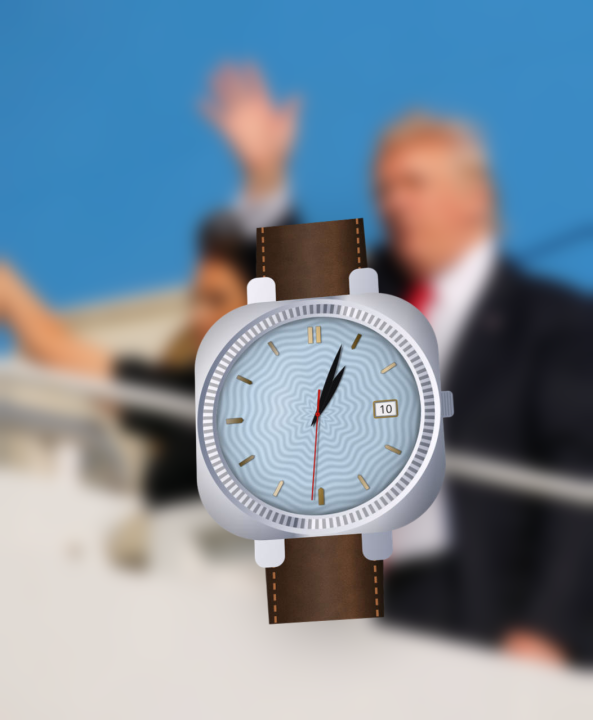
1.03.31
